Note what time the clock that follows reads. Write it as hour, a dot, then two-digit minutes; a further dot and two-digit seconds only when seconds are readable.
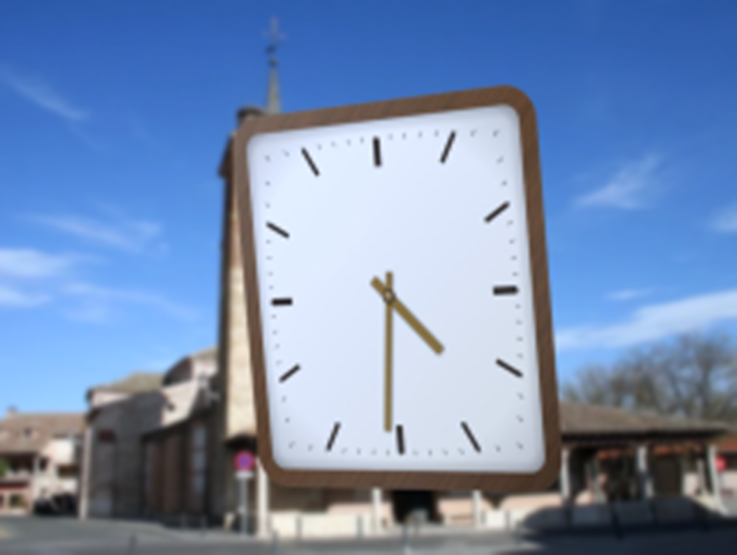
4.31
